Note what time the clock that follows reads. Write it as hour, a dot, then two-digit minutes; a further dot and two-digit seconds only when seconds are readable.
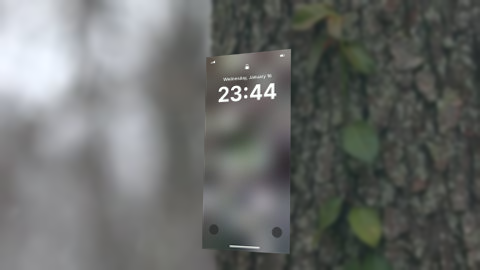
23.44
